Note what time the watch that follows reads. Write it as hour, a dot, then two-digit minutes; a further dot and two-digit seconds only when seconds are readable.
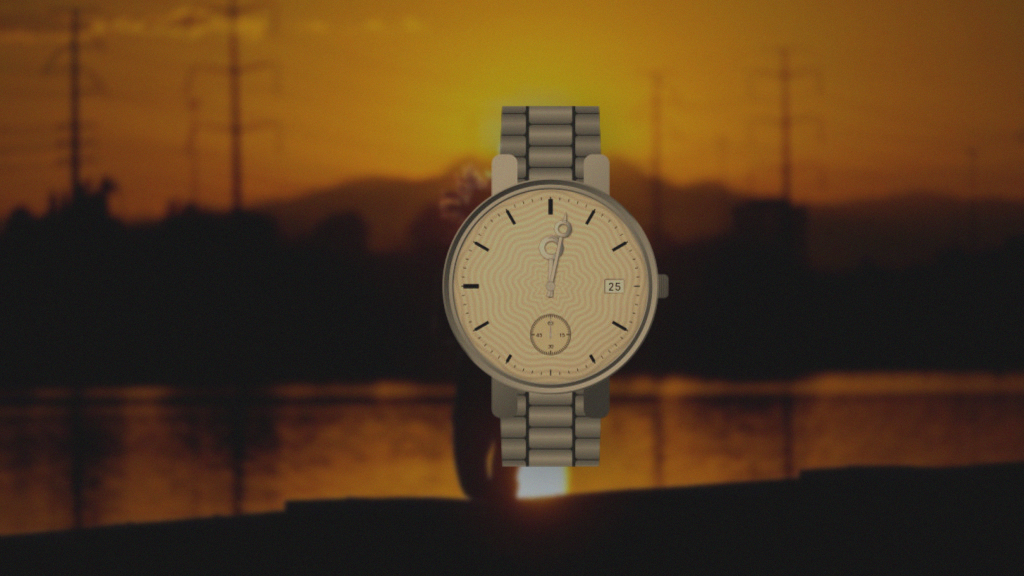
12.02
